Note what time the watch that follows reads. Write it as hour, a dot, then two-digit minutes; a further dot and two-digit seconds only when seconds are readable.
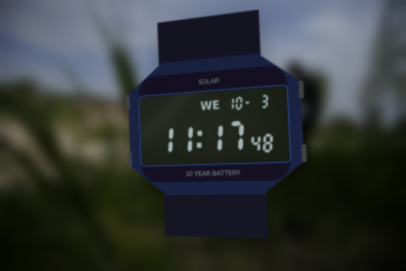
11.17.48
